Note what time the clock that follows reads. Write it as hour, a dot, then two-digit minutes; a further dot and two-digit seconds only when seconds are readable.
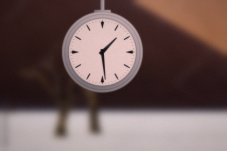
1.29
